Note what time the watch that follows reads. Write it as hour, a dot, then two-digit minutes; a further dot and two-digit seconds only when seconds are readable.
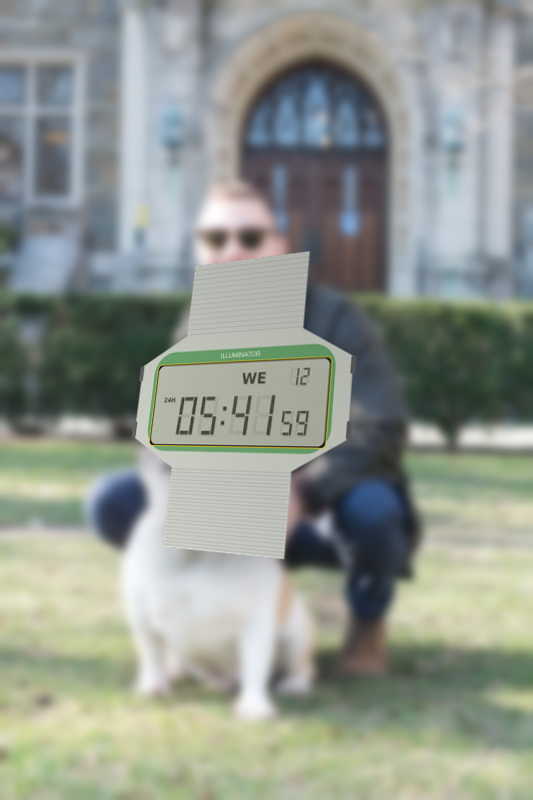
5.41.59
